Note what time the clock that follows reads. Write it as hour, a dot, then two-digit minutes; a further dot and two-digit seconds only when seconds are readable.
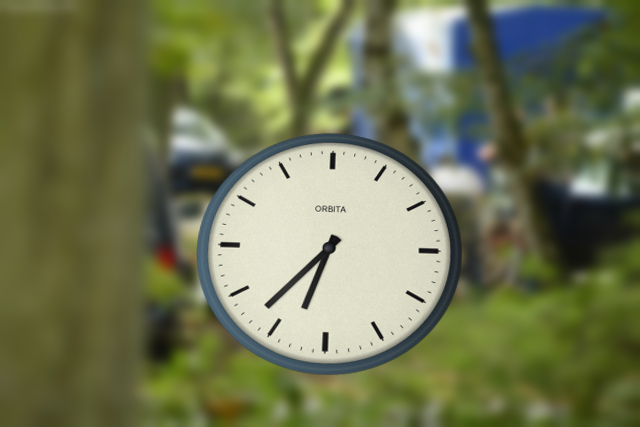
6.37
